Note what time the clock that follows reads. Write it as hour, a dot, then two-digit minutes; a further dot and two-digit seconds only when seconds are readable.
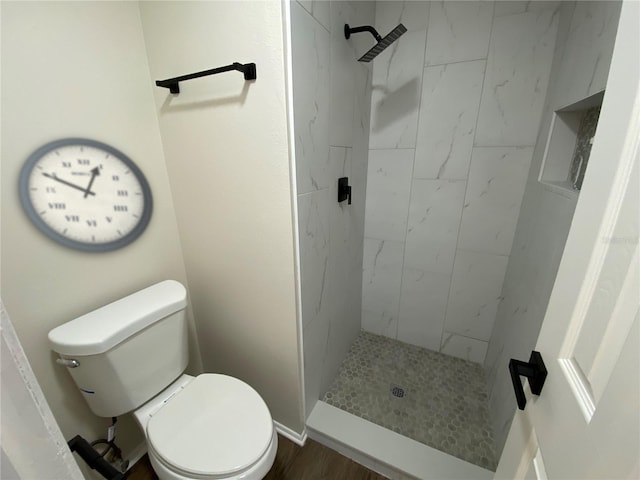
12.49
